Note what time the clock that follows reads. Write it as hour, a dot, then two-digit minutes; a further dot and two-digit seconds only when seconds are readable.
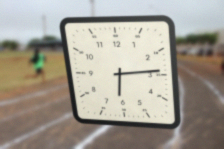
6.14
